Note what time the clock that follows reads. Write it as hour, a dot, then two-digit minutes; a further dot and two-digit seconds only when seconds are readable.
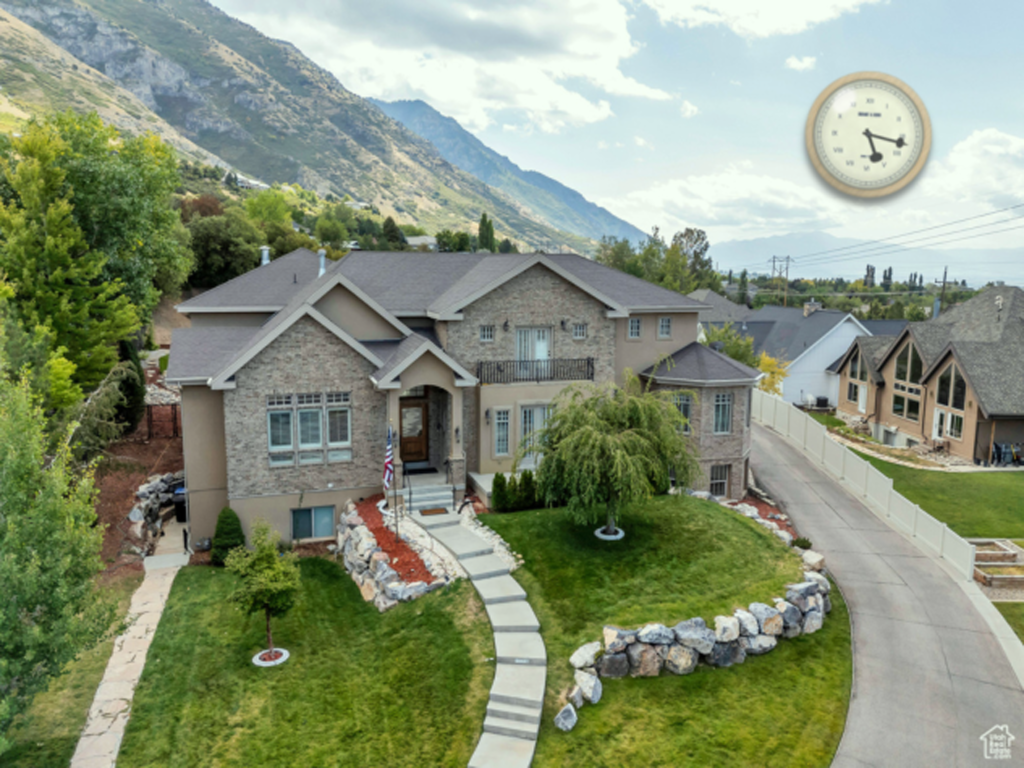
5.17
